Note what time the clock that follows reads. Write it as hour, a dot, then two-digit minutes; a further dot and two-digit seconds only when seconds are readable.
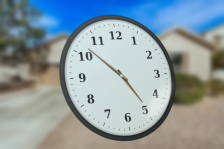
4.52
